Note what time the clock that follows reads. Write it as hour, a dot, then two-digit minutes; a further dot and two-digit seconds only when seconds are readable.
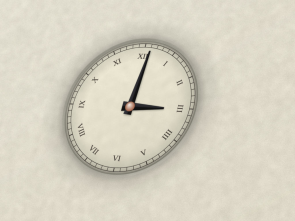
3.01
